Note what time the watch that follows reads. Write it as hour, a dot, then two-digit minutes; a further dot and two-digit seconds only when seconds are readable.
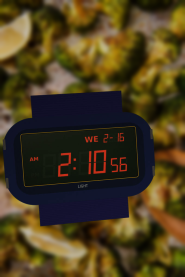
2.10.56
